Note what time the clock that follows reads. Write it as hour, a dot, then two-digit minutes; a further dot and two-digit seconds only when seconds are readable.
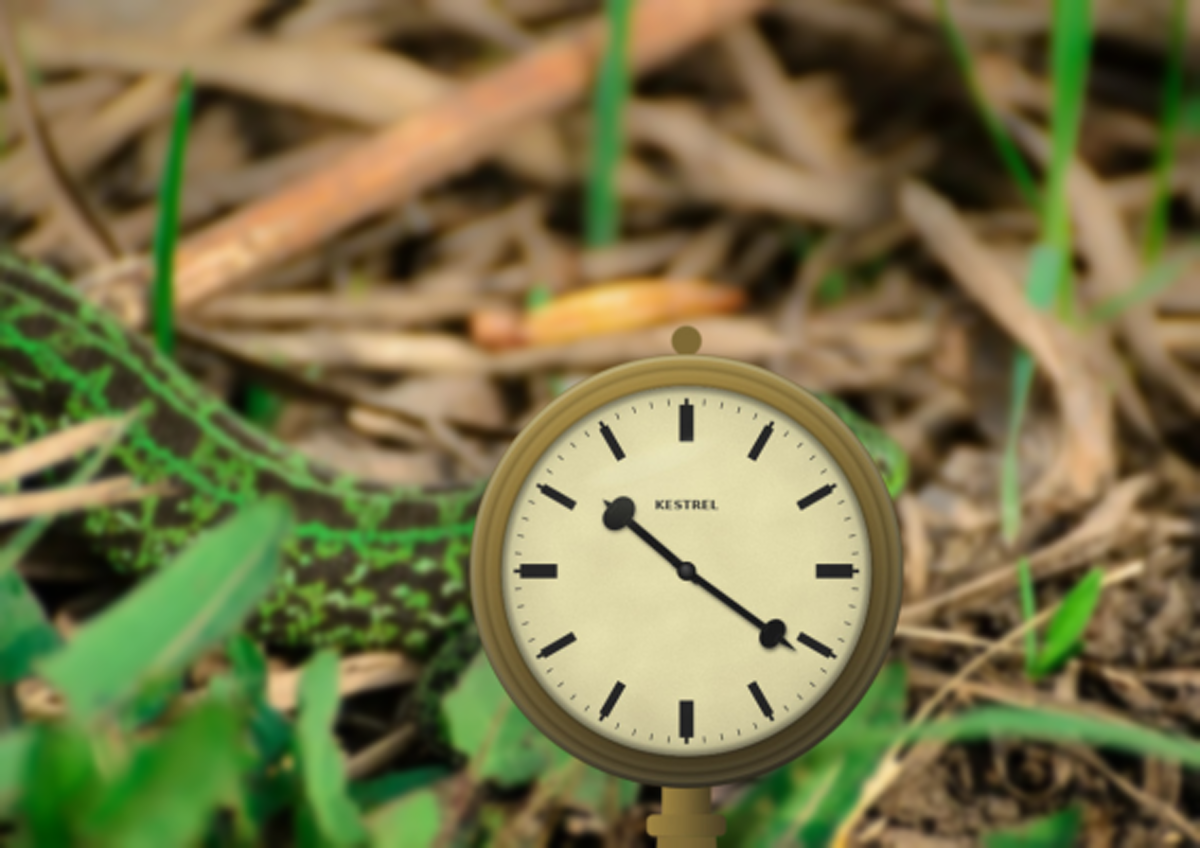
10.21
